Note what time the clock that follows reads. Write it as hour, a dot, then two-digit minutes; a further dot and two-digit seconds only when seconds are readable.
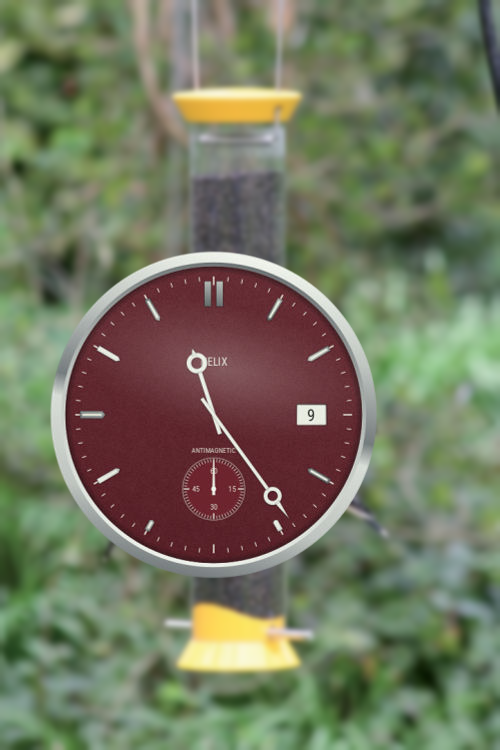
11.24
